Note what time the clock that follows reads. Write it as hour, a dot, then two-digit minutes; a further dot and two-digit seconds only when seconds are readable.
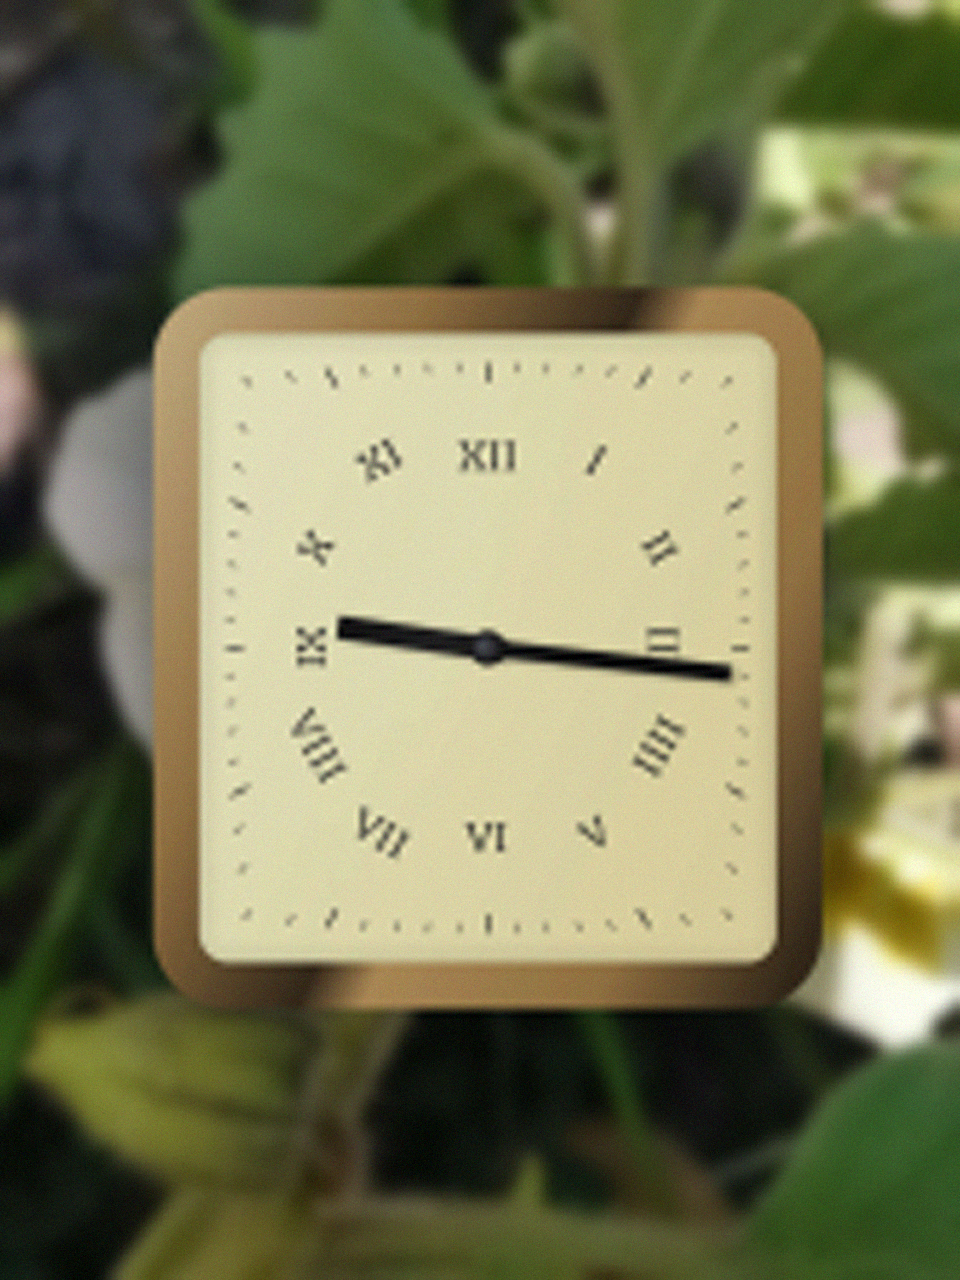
9.16
